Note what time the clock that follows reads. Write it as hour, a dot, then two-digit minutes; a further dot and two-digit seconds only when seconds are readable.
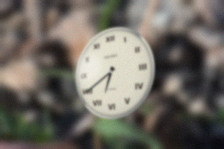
6.40
